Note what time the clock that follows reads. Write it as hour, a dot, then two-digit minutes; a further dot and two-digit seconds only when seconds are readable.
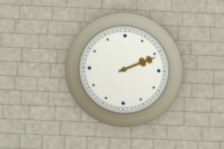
2.11
